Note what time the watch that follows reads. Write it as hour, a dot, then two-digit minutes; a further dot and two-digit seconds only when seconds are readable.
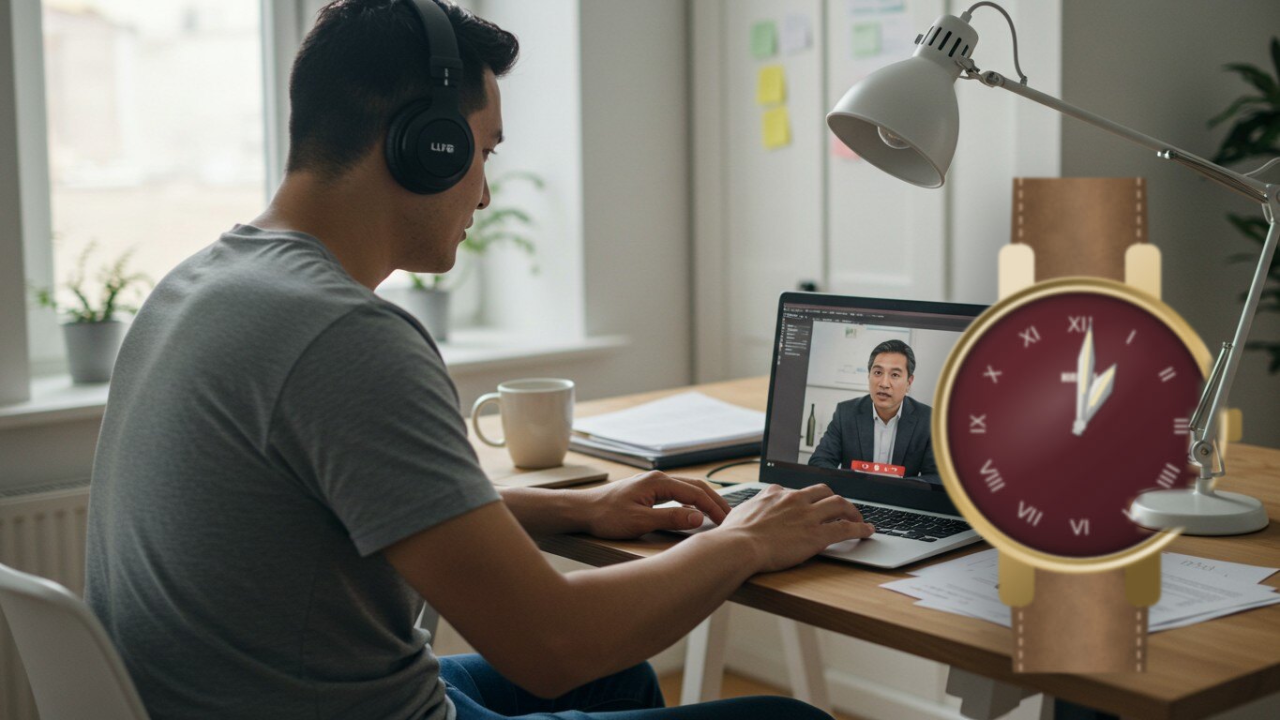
1.01
